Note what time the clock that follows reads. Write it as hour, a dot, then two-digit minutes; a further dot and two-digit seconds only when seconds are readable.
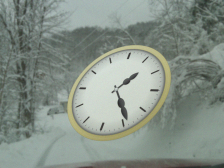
1.24
